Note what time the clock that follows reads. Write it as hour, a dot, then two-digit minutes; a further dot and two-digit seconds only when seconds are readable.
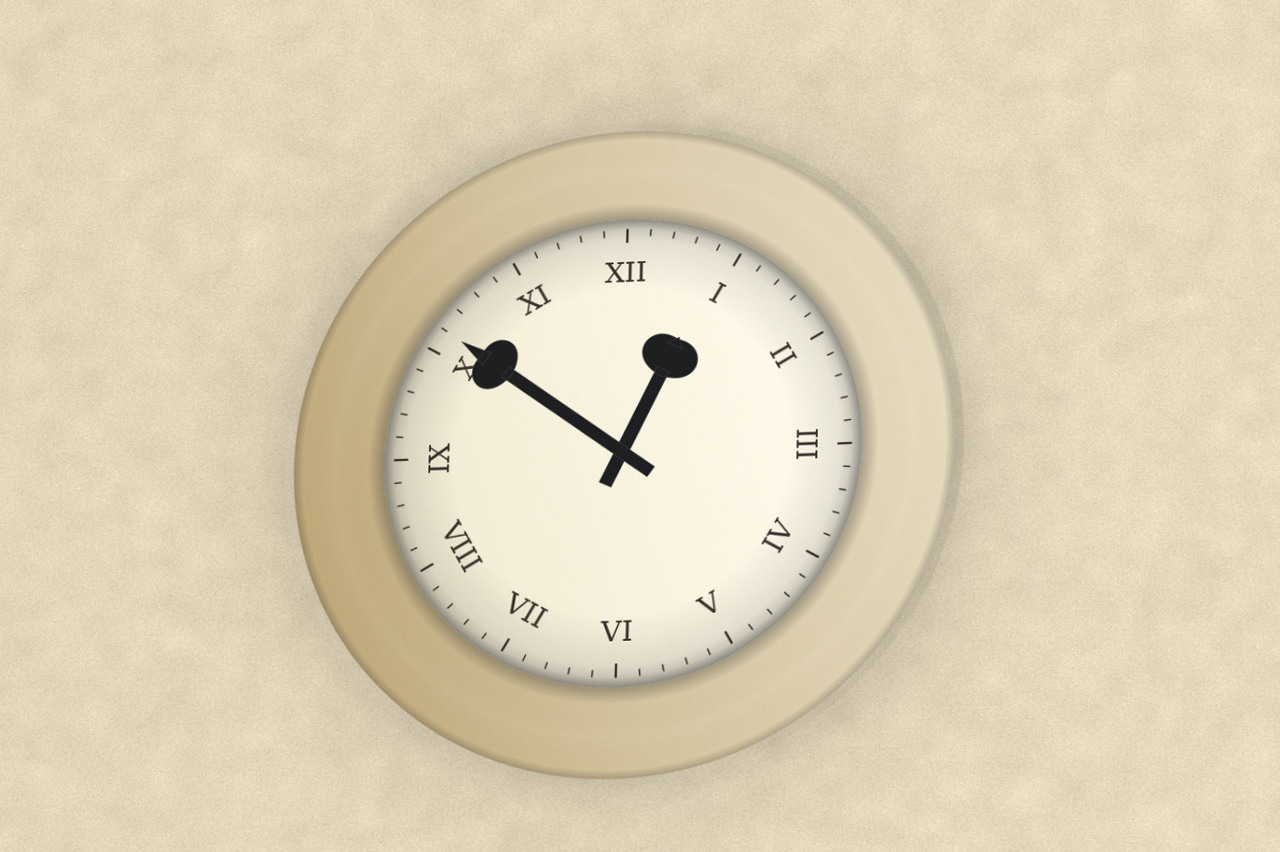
12.51
